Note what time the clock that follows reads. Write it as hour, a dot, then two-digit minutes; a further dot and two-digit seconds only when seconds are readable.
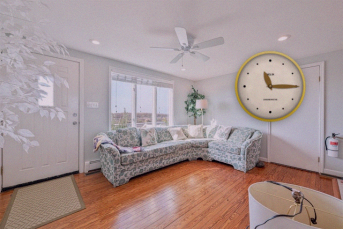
11.15
